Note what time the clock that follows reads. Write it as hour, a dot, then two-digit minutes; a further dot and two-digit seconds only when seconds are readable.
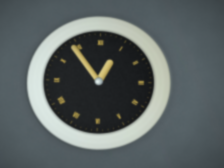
12.54
